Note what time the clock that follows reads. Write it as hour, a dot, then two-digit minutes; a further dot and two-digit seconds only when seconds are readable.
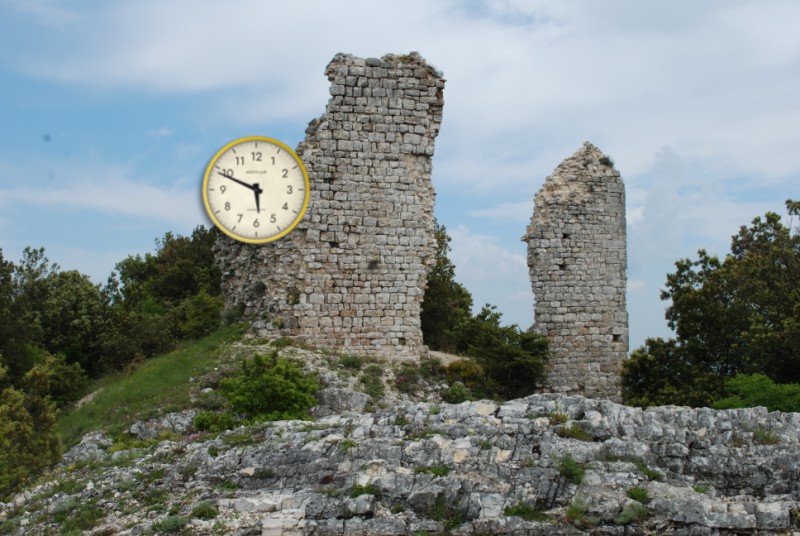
5.49
